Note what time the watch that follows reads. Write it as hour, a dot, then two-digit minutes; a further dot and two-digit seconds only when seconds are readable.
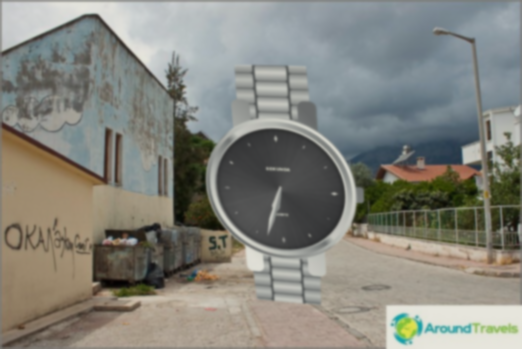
6.33
